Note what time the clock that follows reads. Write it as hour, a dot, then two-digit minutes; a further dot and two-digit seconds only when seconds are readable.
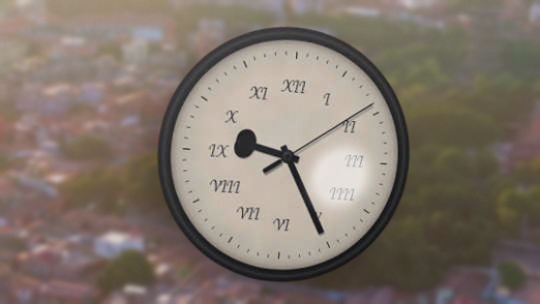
9.25.09
